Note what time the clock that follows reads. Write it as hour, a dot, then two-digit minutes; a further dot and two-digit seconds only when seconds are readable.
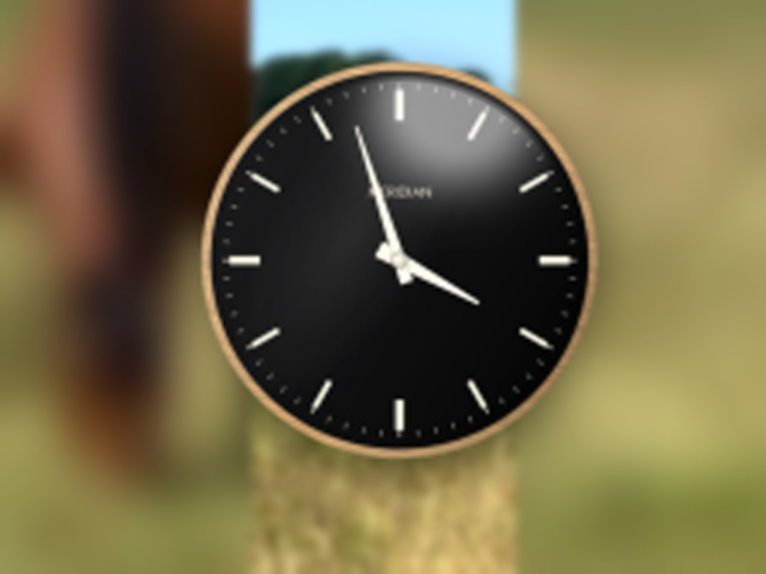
3.57
